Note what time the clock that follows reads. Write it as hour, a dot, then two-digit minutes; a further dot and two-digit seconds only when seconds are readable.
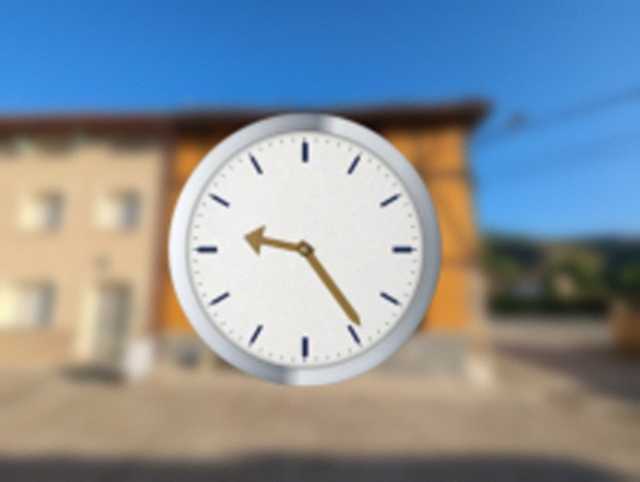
9.24
